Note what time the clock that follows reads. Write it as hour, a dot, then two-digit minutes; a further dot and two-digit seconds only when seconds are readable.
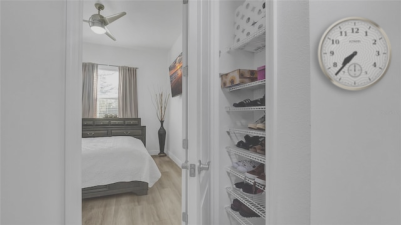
7.37
